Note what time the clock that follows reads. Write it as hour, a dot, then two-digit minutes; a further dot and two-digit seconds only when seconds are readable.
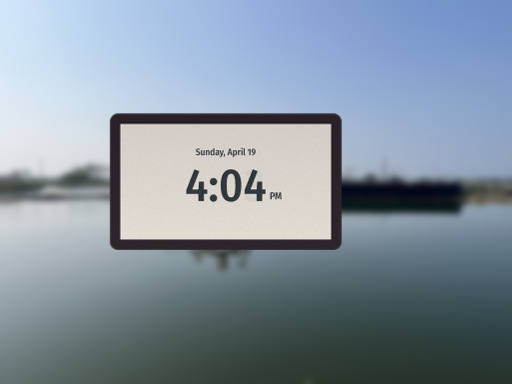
4.04
